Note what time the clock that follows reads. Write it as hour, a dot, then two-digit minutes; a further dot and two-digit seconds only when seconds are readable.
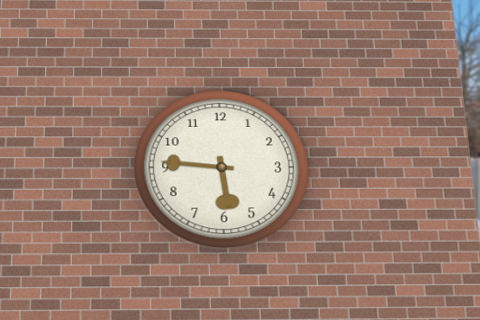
5.46
